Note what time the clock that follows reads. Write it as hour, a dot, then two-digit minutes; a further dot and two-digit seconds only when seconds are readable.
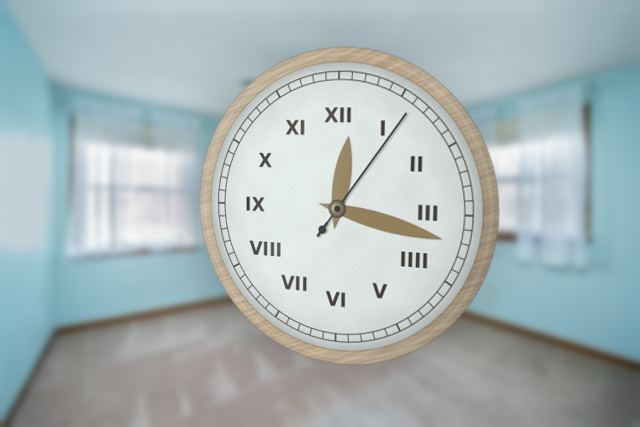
12.17.06
